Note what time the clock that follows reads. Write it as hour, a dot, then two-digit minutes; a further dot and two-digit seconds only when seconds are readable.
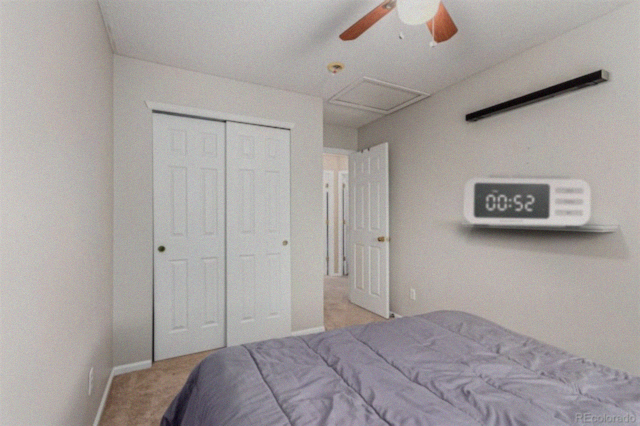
0.52
